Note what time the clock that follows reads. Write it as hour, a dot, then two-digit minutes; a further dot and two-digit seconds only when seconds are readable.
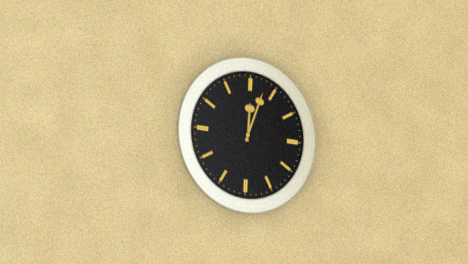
12.03
